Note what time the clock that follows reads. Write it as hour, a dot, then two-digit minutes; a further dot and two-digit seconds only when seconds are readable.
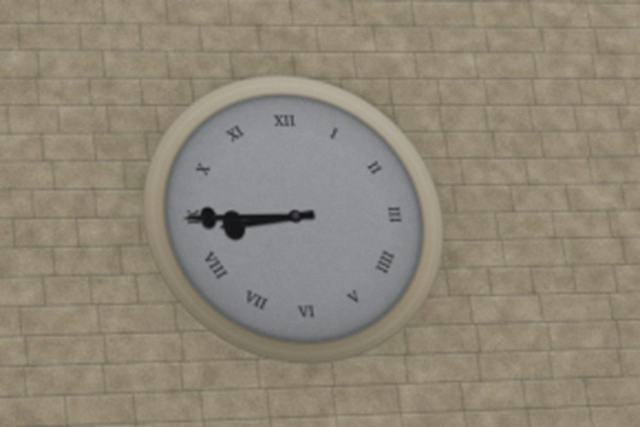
8.45
